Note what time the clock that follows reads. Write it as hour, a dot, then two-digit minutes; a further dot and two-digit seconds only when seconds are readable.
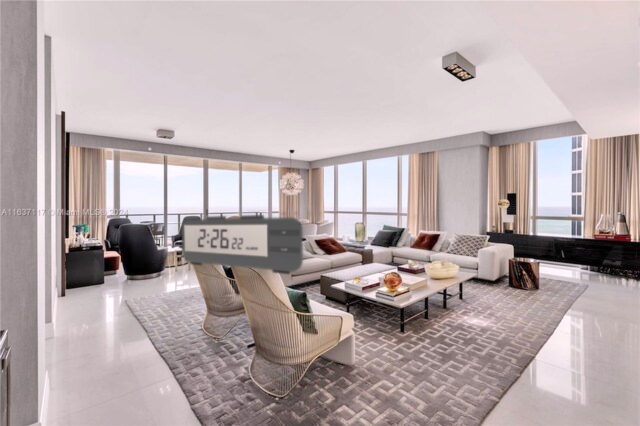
2.26
